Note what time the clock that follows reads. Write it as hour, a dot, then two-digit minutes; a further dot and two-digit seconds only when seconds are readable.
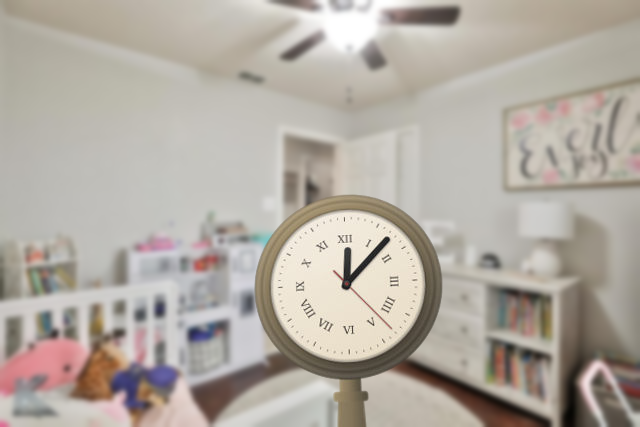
12.07.23
